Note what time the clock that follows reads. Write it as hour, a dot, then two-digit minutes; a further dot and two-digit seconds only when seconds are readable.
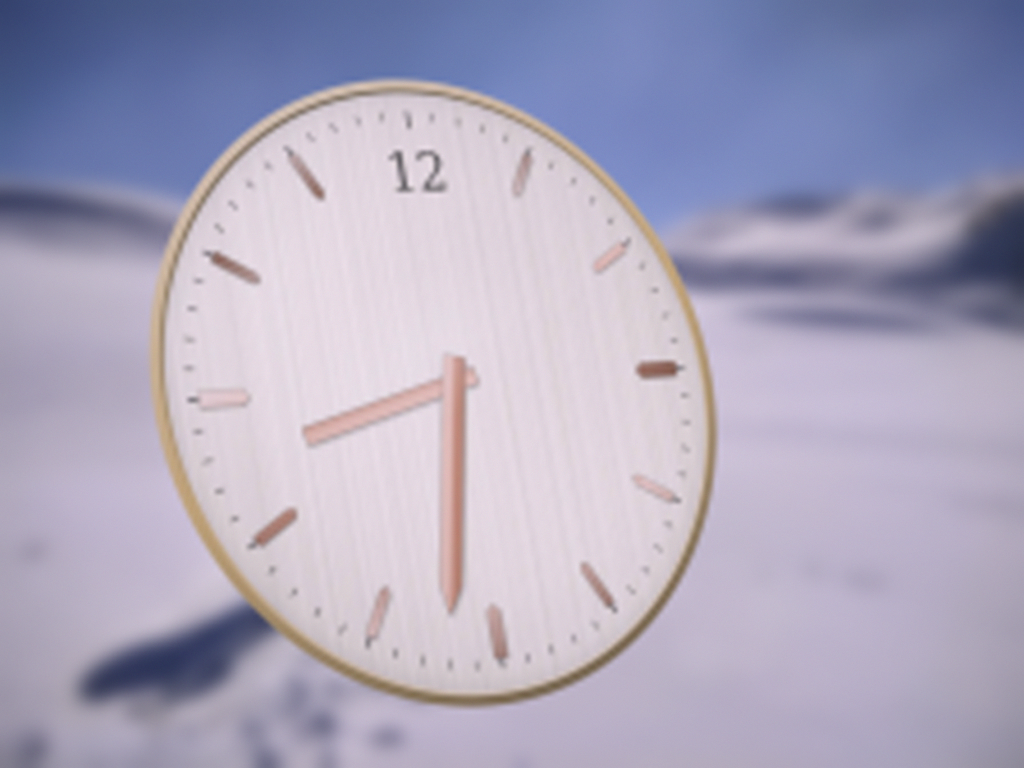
8.32
